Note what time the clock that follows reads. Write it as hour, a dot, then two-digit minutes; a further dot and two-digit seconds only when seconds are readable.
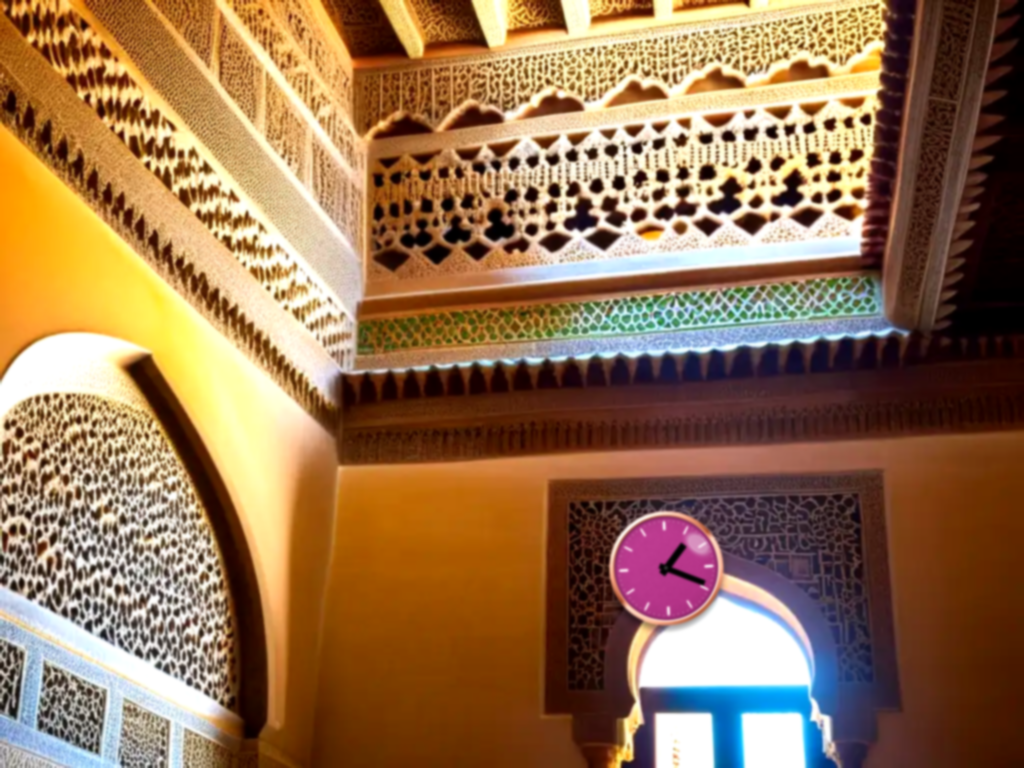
1.19
